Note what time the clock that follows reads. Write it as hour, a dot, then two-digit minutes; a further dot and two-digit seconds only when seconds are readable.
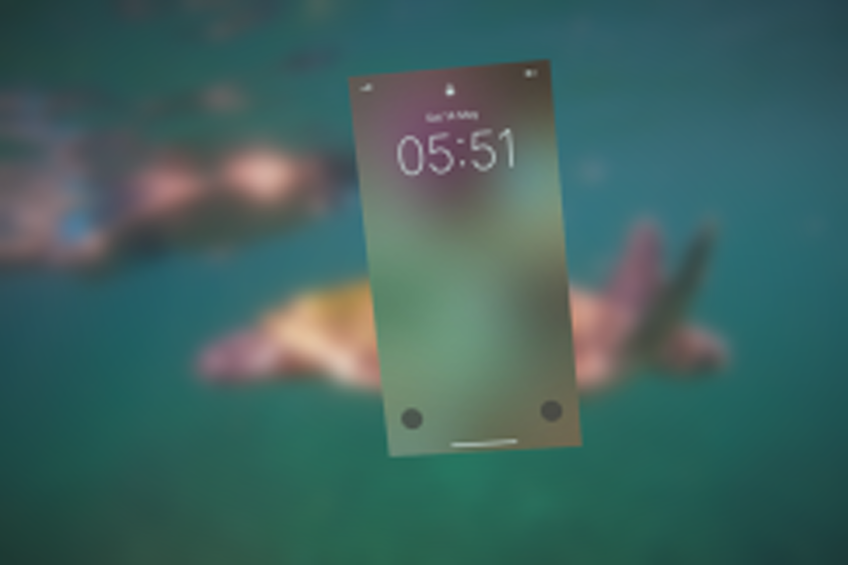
5.51
